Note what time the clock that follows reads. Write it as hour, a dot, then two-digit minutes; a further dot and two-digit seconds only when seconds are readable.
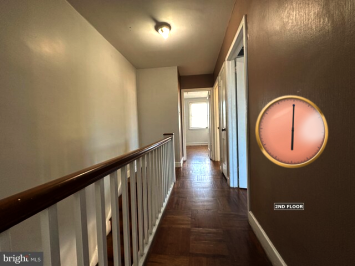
6.00
